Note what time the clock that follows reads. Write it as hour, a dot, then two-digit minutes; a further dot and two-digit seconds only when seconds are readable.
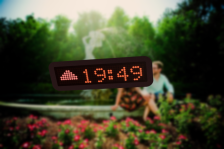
19.49
